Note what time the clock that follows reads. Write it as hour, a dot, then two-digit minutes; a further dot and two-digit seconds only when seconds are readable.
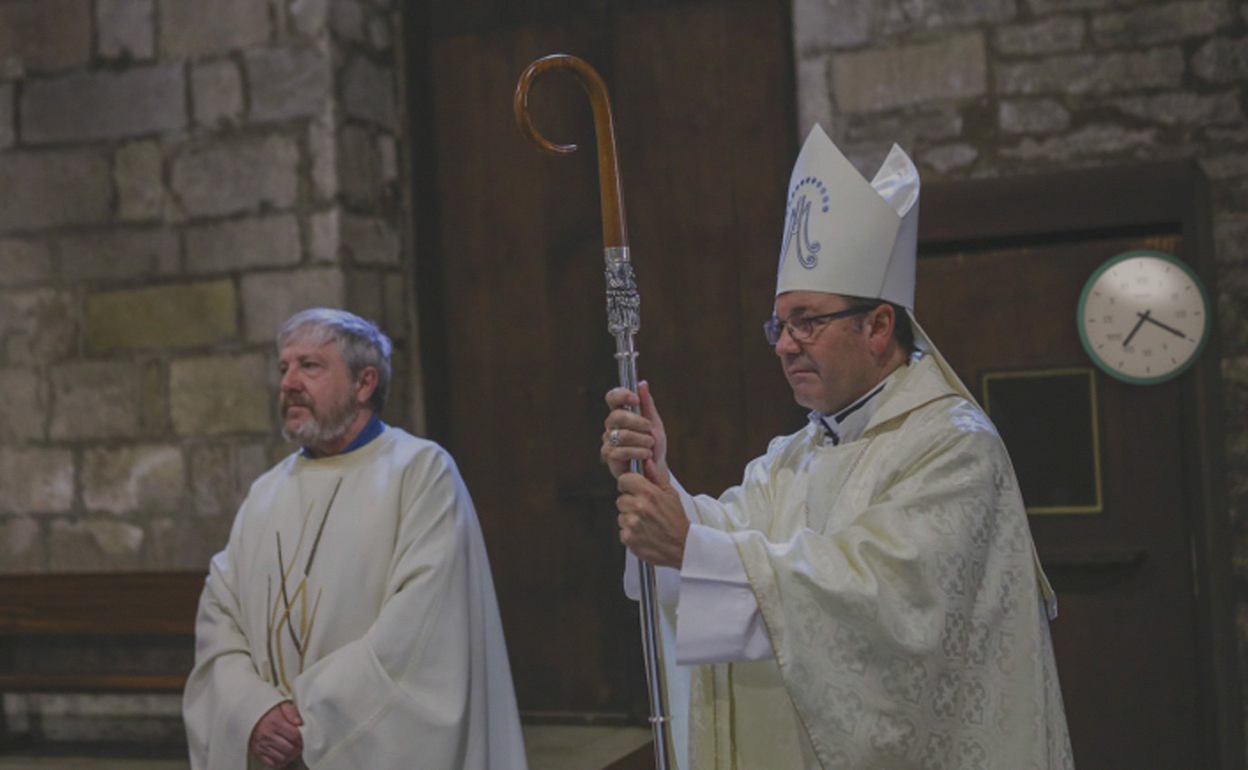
7.20
